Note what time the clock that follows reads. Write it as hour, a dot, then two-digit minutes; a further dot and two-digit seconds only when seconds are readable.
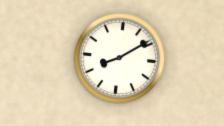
8.09
